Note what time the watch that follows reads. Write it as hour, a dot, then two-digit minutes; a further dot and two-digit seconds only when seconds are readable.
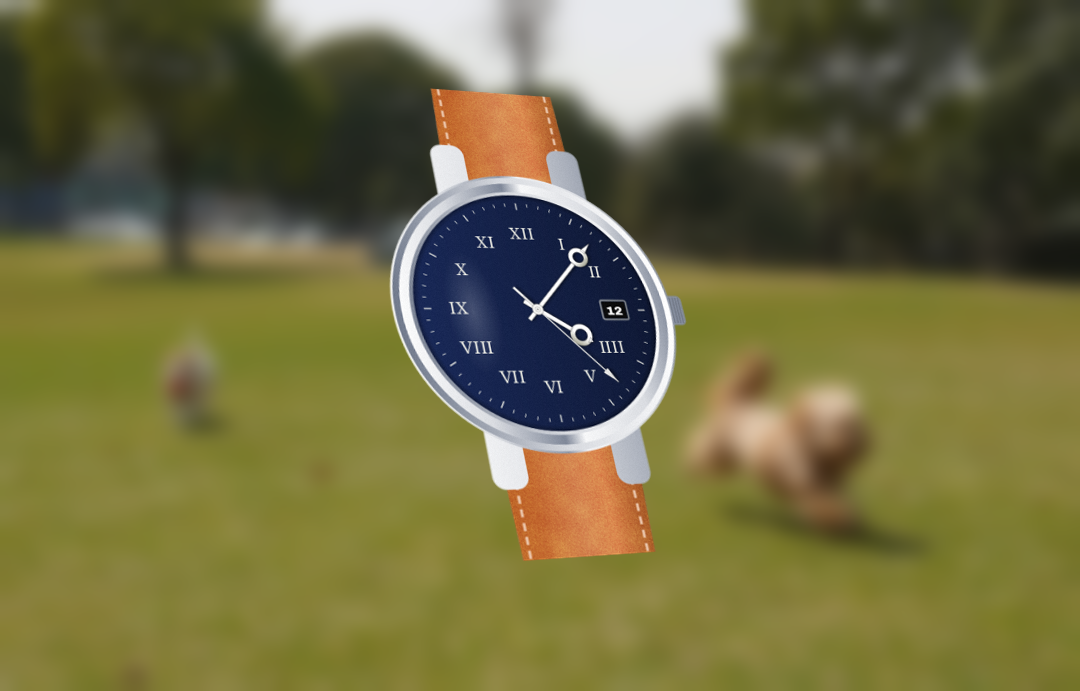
4.07.23
